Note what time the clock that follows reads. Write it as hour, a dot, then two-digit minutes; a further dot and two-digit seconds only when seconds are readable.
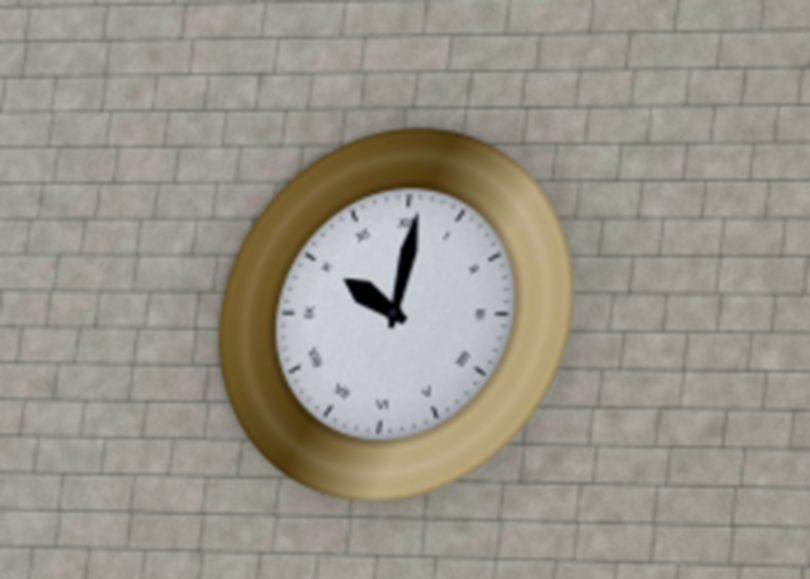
10.01
